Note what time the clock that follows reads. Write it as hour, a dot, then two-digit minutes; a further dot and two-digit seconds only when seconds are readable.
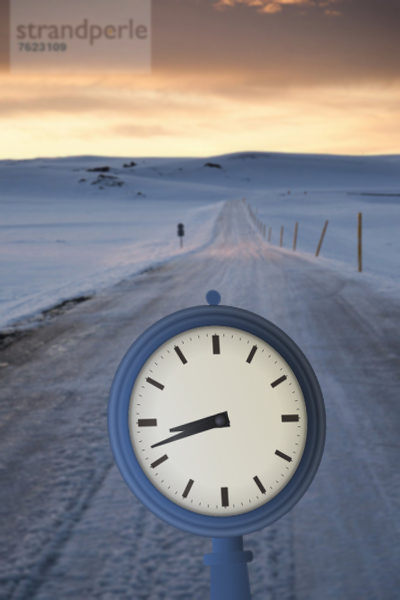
8.42
